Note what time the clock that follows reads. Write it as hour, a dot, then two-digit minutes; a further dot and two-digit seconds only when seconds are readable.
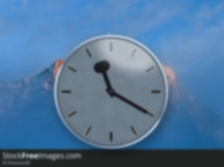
11.20
